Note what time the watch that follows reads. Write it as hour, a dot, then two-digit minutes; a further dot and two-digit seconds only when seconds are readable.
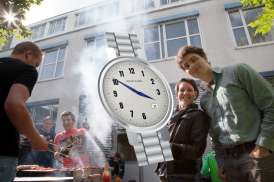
3.51
